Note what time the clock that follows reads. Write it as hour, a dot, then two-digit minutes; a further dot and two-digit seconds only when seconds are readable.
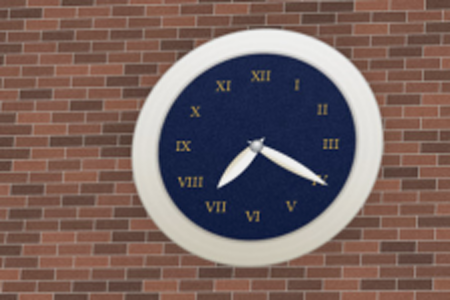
7.20
